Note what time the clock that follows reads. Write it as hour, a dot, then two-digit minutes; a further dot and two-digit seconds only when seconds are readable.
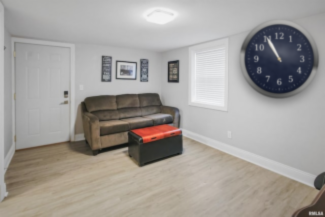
10.55
